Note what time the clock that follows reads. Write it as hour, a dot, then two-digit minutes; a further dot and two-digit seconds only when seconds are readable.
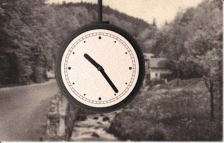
10.24
